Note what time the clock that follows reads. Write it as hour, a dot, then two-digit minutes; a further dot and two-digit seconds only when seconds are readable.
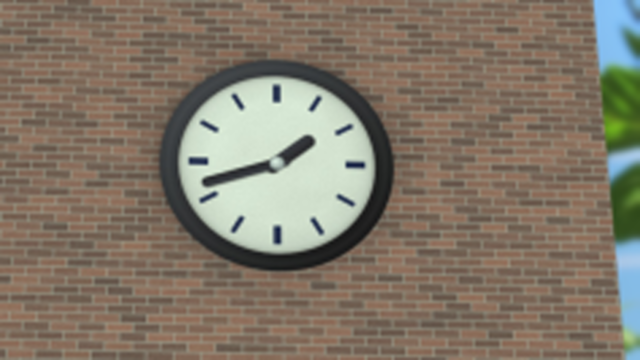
1.42
